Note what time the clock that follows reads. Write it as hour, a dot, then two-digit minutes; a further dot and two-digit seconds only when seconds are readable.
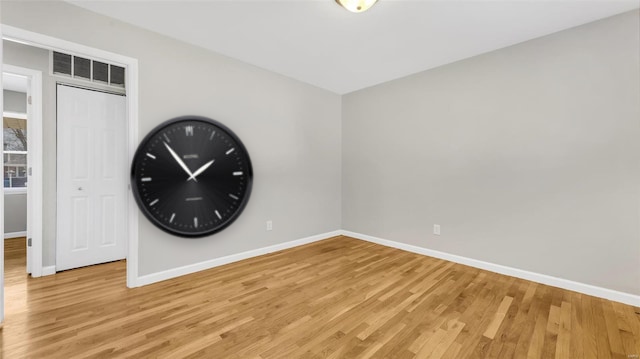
1.54
